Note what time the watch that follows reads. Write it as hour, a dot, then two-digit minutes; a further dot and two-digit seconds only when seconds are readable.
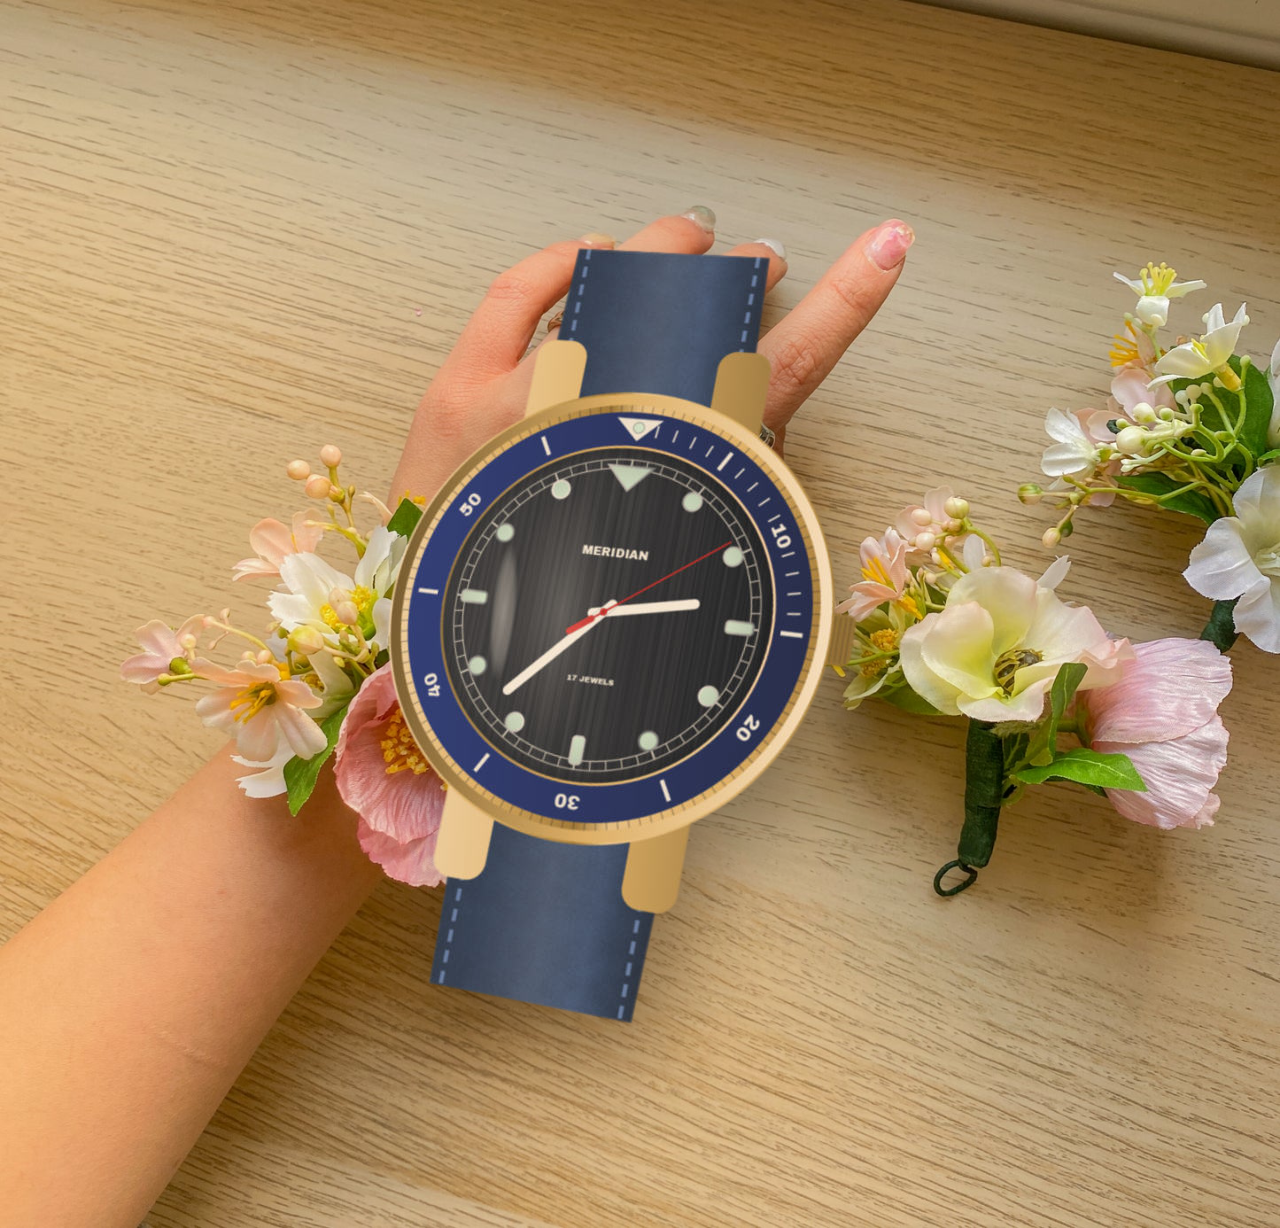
2.37.09
